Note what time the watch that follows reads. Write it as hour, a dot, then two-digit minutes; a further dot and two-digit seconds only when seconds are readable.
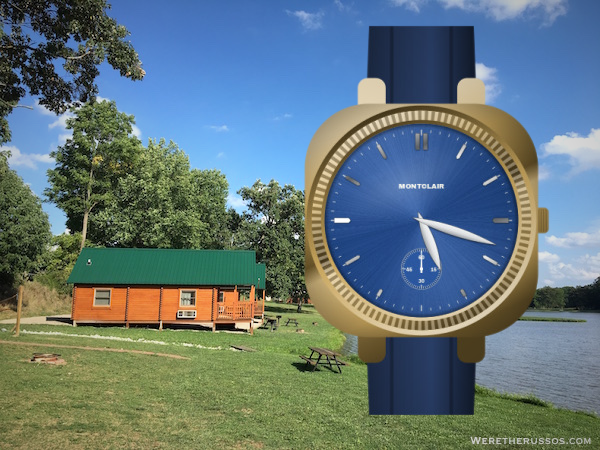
5.18
